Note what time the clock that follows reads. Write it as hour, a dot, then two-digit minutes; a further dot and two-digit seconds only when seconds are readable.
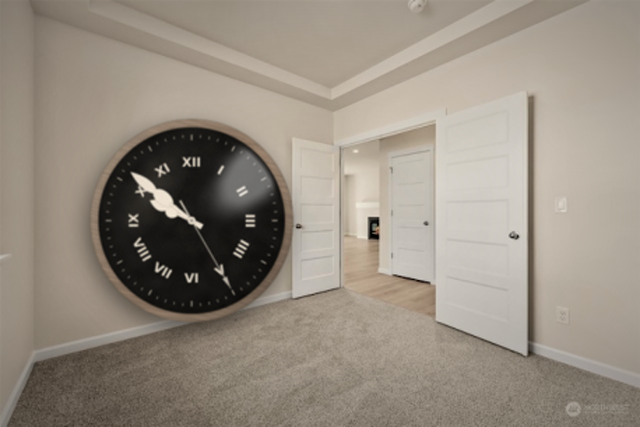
9.51.25
